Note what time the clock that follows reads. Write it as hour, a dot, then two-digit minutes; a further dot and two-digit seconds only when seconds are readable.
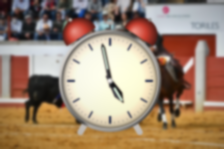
4.58
